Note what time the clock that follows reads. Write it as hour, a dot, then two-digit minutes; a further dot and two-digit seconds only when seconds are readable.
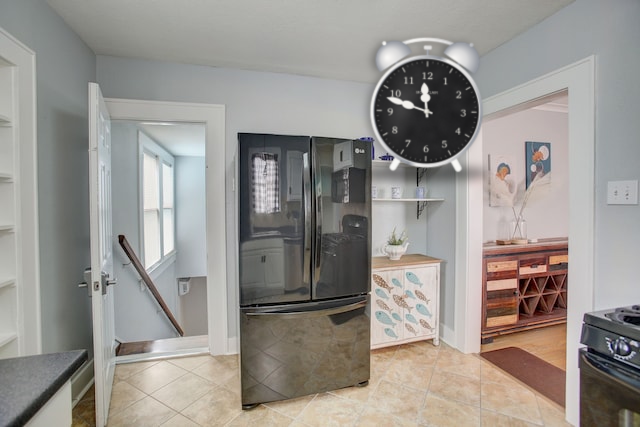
11.48
